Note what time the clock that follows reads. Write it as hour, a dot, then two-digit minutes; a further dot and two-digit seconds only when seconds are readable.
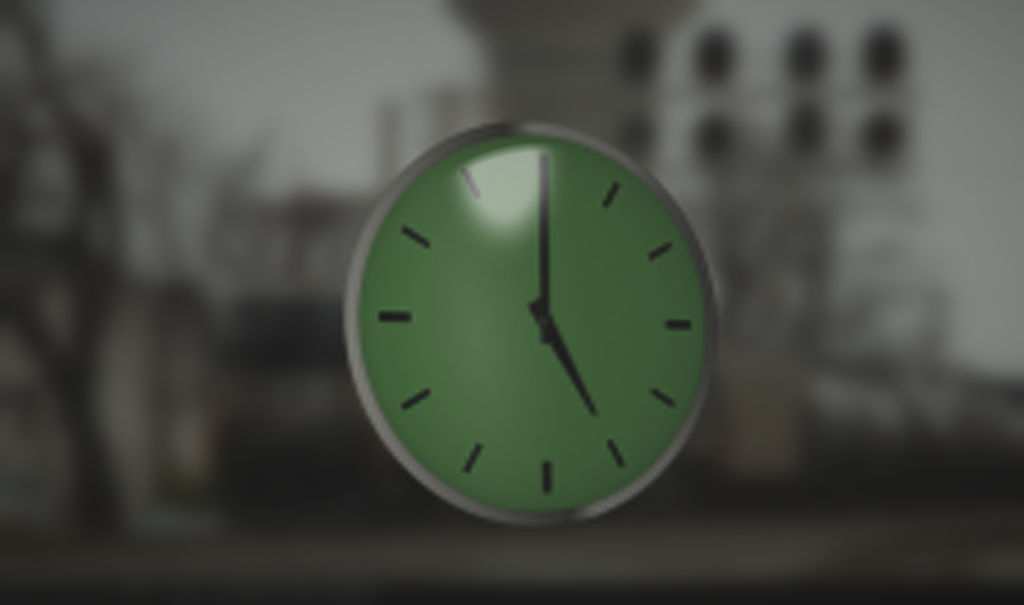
5.00
